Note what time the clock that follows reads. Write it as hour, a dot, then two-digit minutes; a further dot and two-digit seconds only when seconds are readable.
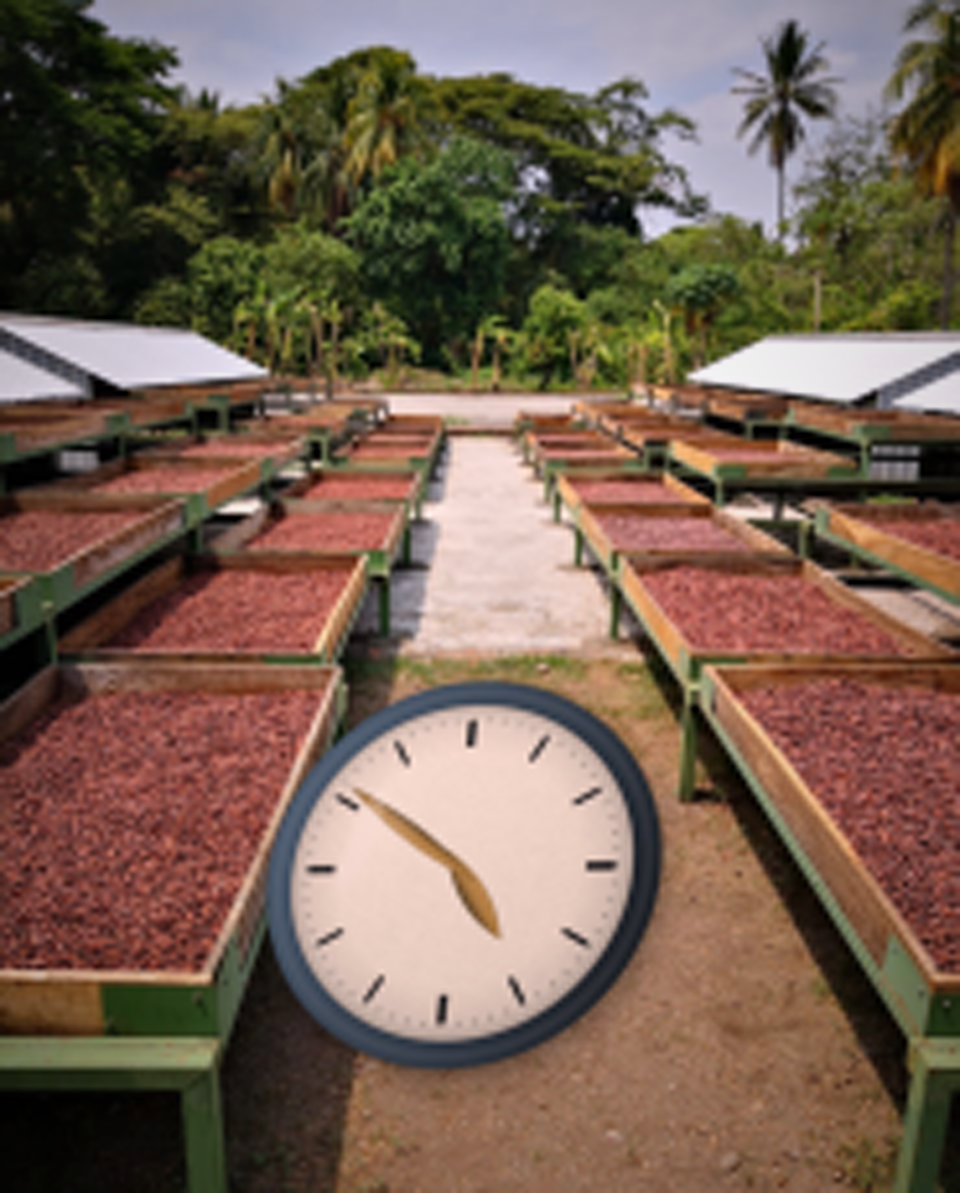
4.51
